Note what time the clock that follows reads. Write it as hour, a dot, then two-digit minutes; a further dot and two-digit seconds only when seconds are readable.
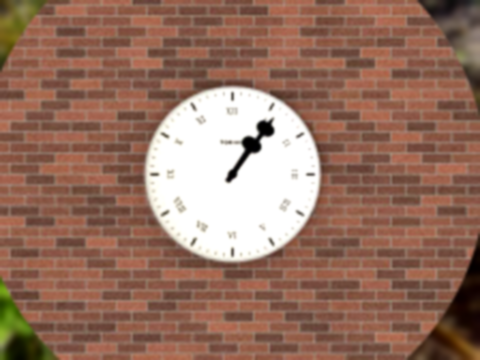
1.06
